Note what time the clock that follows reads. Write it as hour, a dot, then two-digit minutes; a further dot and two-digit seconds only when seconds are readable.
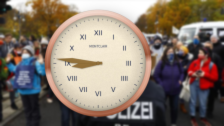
8.46
